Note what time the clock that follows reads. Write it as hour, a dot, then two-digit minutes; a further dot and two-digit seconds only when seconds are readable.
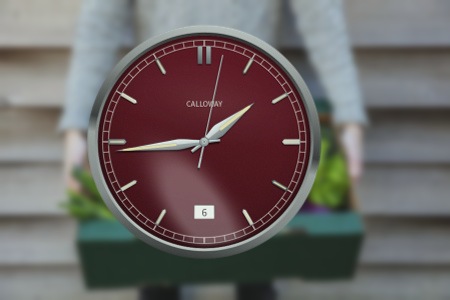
1.44.02
